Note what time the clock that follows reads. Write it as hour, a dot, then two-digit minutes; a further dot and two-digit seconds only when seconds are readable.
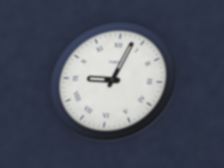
9.03
